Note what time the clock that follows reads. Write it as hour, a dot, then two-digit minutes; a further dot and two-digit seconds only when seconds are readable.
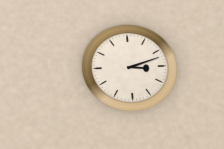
3.12
